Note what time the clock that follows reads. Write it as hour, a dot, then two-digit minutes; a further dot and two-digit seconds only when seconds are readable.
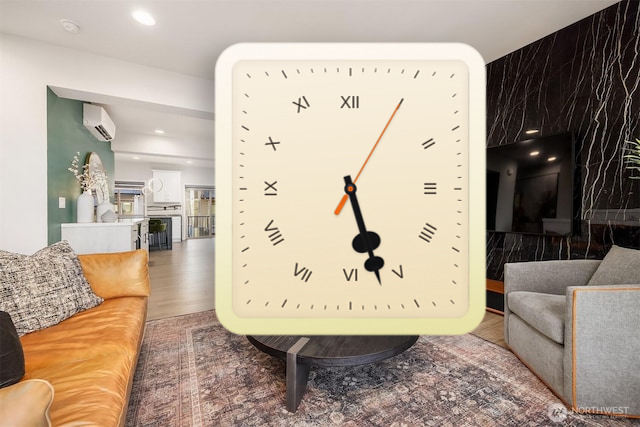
5.27.05
